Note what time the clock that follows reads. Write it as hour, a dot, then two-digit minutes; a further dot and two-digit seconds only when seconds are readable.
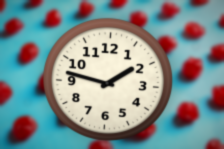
1.47
